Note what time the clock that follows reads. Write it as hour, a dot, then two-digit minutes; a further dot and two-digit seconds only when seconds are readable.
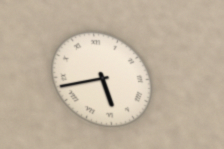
5.43
